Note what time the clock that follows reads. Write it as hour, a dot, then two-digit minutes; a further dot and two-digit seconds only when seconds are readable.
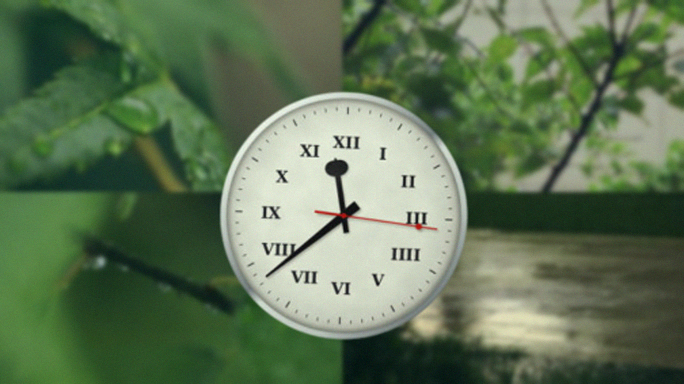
11.38.16
